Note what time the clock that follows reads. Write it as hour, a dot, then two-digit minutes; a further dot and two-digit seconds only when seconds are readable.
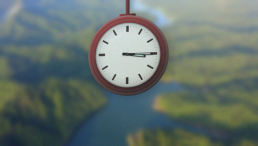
3.15
